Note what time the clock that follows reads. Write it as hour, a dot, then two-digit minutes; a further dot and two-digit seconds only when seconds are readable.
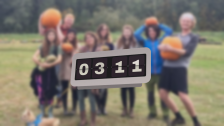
3.11
